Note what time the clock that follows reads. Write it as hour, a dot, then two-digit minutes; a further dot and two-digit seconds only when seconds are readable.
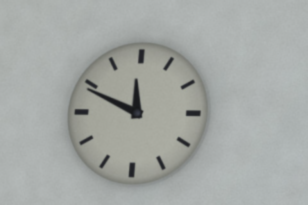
11.49
